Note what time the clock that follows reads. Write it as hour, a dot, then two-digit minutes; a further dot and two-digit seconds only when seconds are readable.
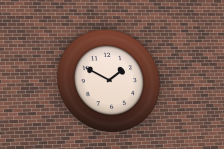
1.50
